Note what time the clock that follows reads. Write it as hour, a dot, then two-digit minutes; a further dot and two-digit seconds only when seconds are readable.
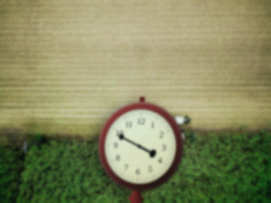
3.49
